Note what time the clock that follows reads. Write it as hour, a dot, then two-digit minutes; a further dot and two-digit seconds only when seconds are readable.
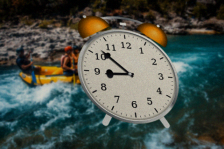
8.52
